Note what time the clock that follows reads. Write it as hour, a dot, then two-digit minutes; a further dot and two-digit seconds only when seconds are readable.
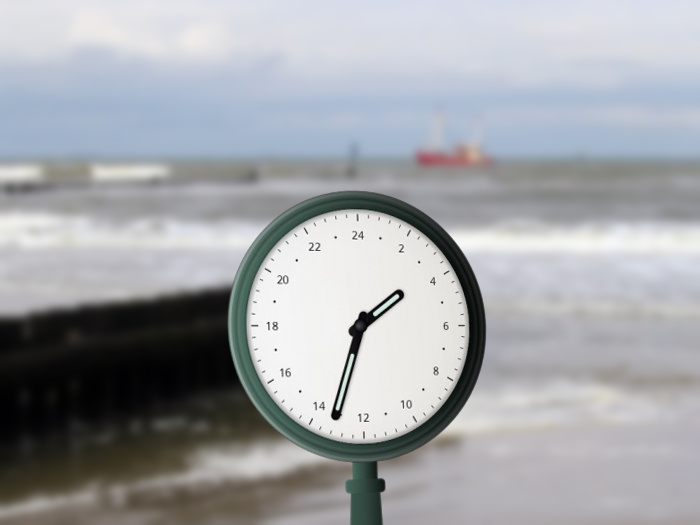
3.33
